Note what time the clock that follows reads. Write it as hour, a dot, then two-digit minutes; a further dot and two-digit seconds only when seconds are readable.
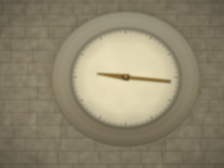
9.16
